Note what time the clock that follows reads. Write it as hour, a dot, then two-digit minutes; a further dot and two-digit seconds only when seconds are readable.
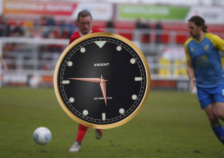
5.46
